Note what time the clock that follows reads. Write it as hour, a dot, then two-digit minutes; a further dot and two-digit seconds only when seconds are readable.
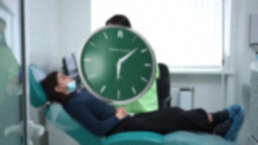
6.08
